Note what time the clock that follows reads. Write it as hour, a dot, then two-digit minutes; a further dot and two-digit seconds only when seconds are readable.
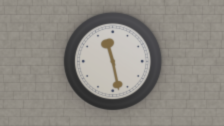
11.28
